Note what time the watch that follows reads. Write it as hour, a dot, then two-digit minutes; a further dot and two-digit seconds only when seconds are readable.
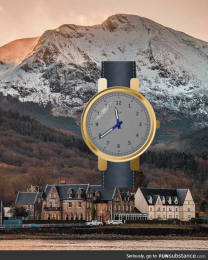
11.39
